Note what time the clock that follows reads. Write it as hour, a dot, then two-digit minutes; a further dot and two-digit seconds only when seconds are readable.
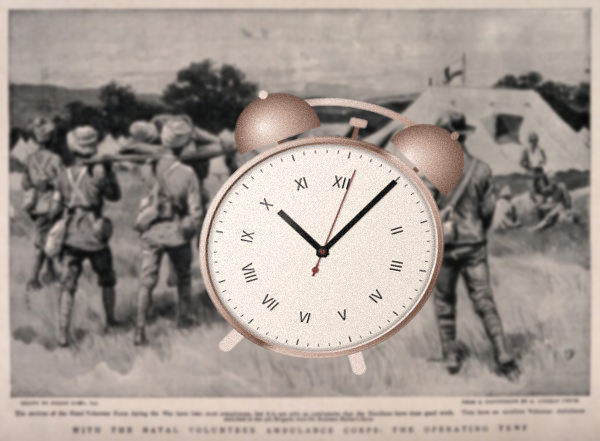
10.05.01
